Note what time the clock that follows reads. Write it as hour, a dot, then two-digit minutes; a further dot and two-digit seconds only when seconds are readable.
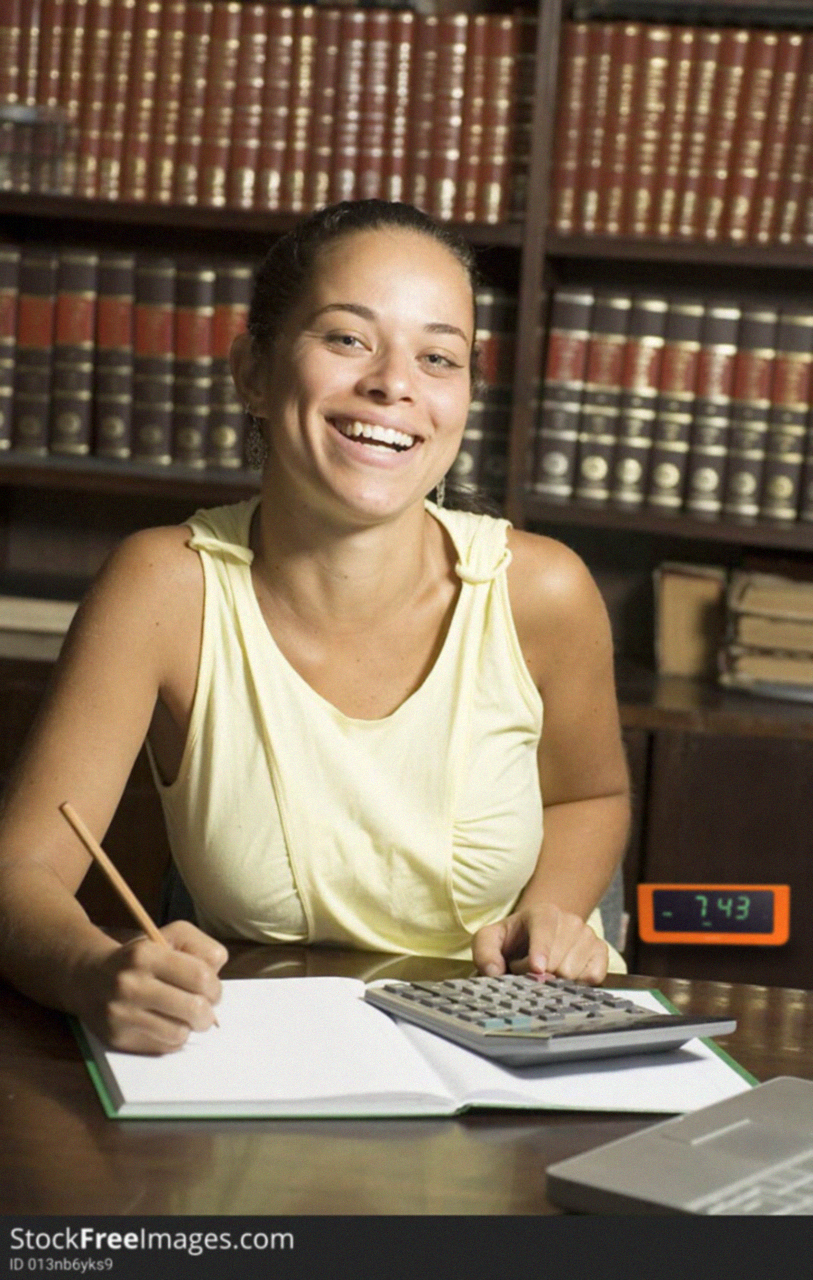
7.43
